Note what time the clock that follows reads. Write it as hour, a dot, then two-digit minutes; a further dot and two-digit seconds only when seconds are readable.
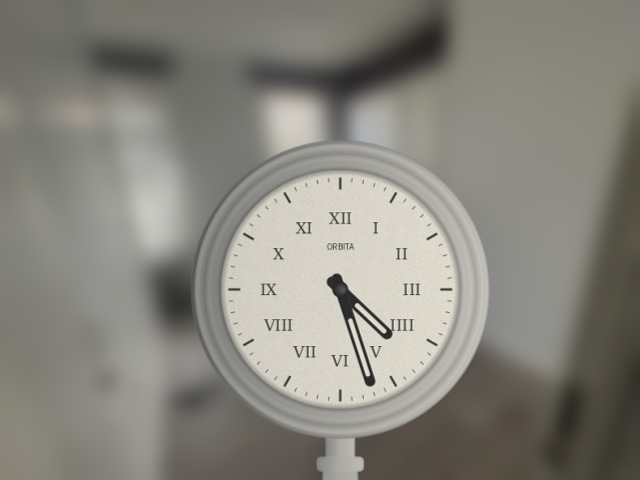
4.27
